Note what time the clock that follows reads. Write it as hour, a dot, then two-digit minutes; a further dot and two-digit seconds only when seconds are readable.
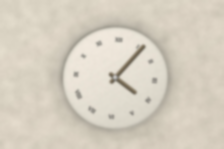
4.06
